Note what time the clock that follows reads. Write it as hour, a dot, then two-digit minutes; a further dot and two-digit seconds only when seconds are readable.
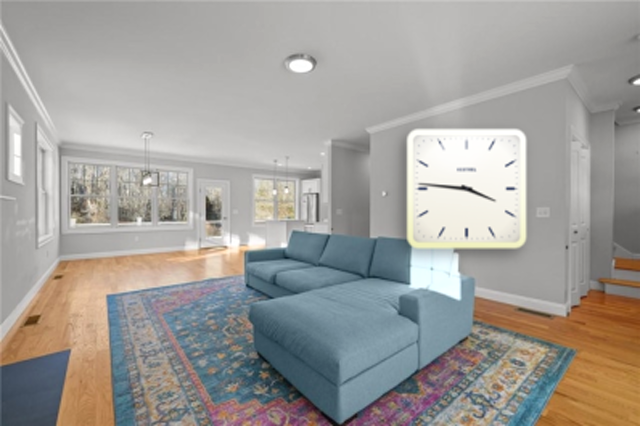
3.46
